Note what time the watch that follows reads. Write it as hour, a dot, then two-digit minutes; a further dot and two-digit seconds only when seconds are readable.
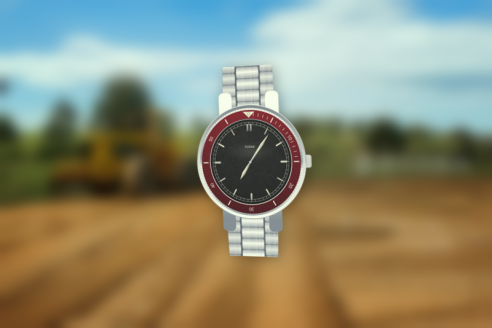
7.06
